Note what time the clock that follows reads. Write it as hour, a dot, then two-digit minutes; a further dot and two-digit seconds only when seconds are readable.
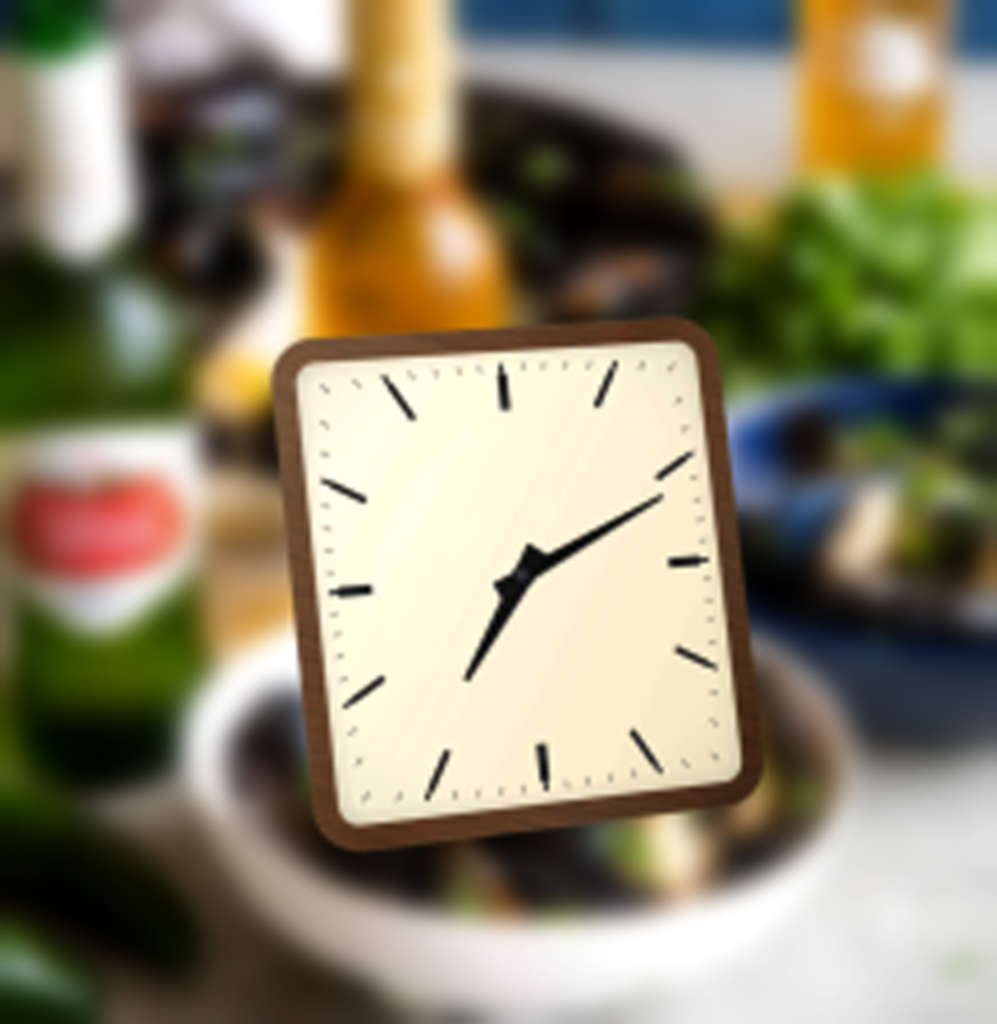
7.11
